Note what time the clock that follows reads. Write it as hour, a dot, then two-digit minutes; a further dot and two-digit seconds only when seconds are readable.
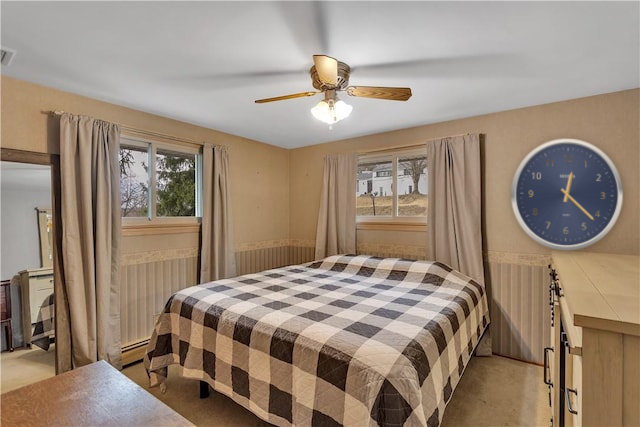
12.22
